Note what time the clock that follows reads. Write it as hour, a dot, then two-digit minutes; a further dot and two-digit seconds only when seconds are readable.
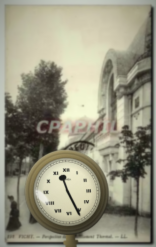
11.26
